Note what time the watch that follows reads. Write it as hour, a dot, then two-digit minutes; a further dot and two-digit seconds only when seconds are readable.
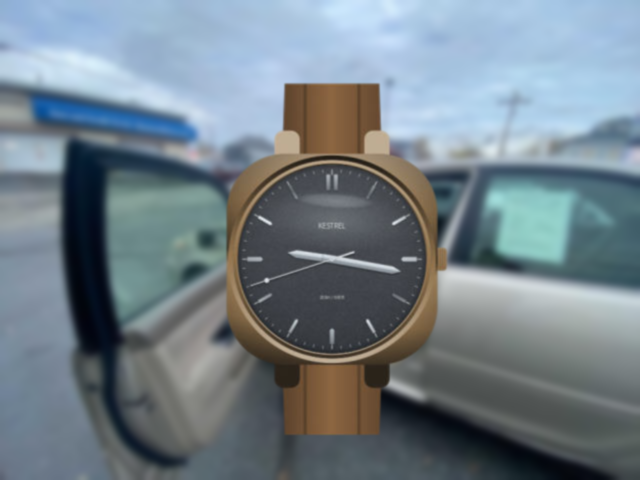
9.16.42
